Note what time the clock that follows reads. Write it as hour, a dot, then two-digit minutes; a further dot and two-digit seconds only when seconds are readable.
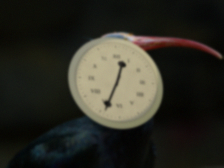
12.34
